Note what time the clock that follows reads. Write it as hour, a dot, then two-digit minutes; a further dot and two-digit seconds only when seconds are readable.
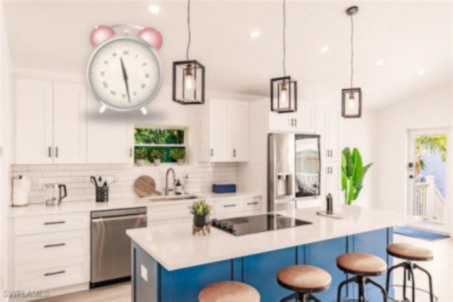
11.28
